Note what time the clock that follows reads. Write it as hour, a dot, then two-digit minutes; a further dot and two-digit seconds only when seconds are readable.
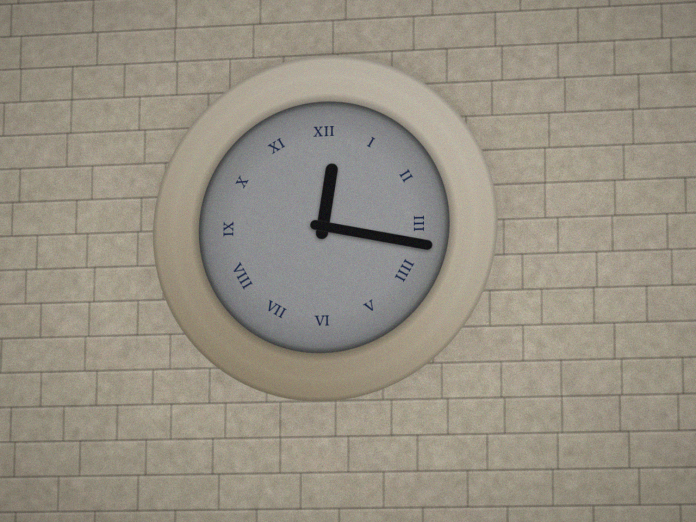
12.17
